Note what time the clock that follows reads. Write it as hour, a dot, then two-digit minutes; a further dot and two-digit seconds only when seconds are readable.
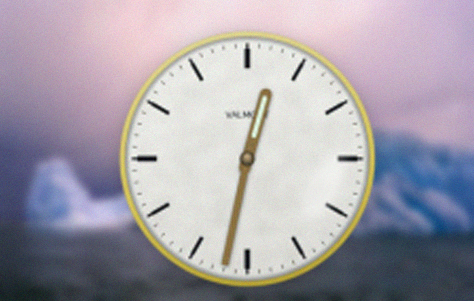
12.32
